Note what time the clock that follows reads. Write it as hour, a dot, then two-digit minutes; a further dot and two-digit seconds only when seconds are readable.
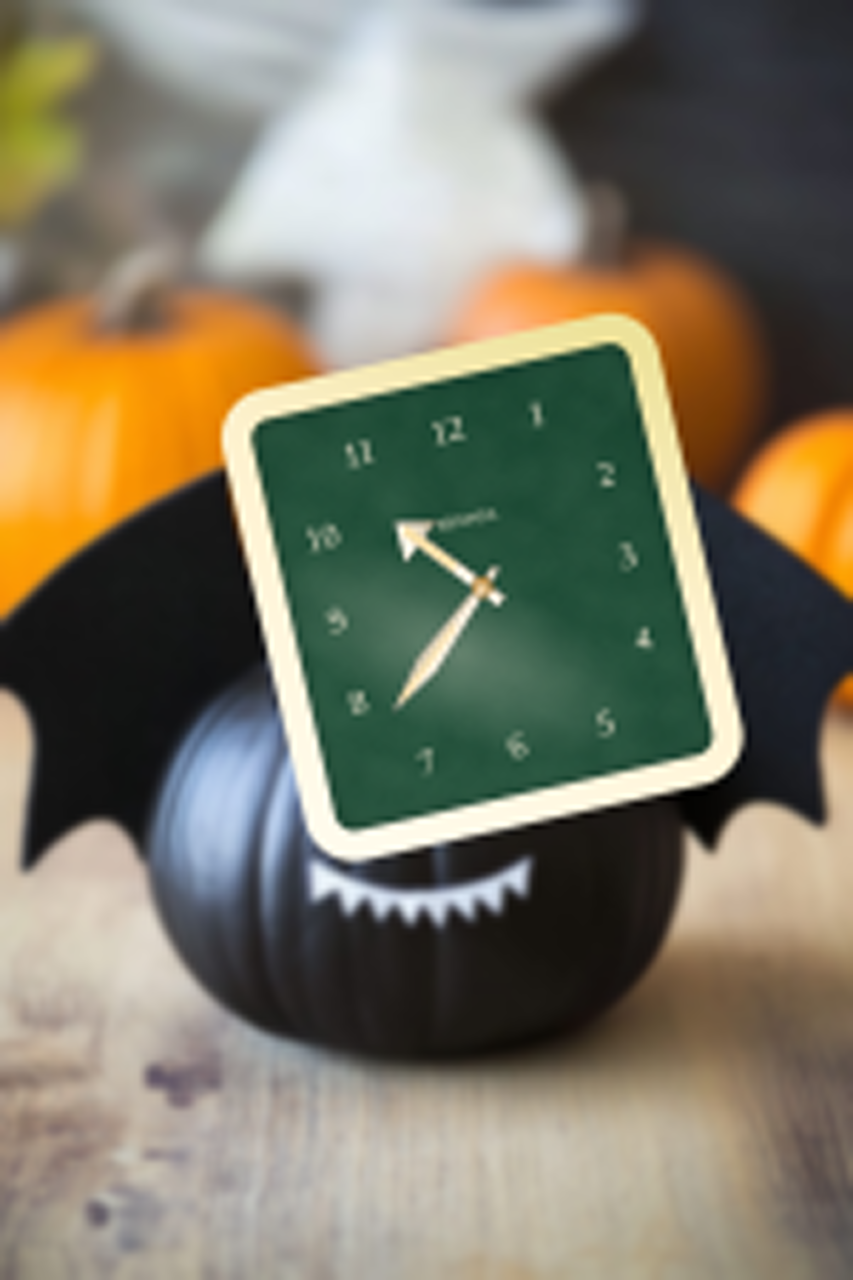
10.38
